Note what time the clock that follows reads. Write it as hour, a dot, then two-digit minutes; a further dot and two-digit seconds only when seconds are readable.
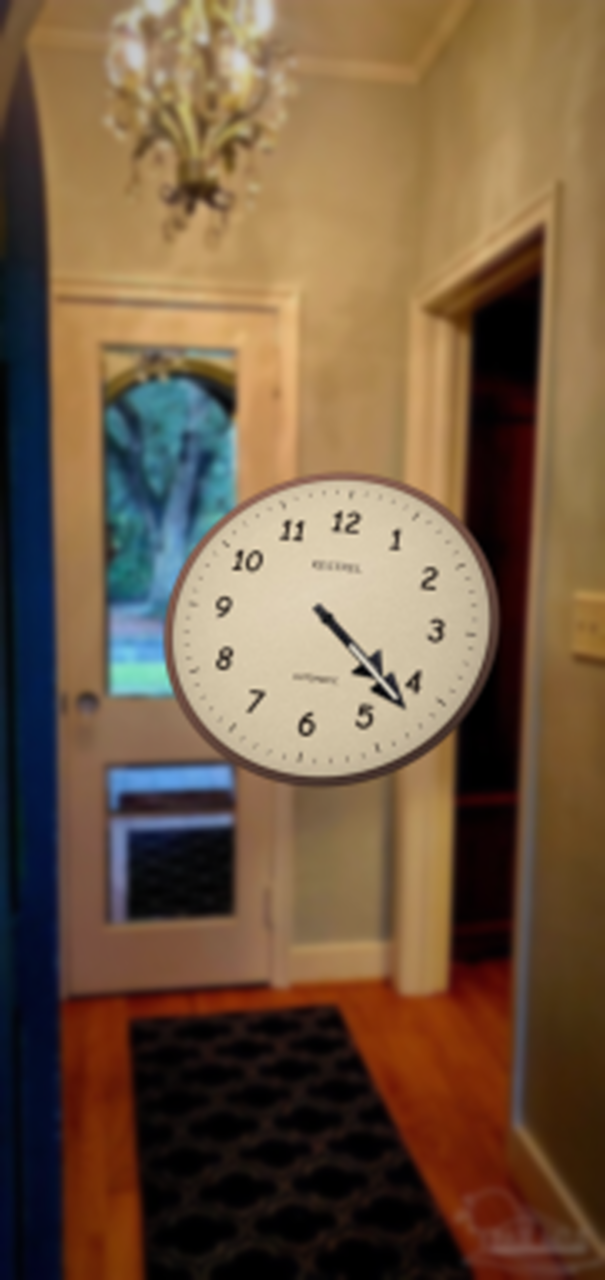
4.22
